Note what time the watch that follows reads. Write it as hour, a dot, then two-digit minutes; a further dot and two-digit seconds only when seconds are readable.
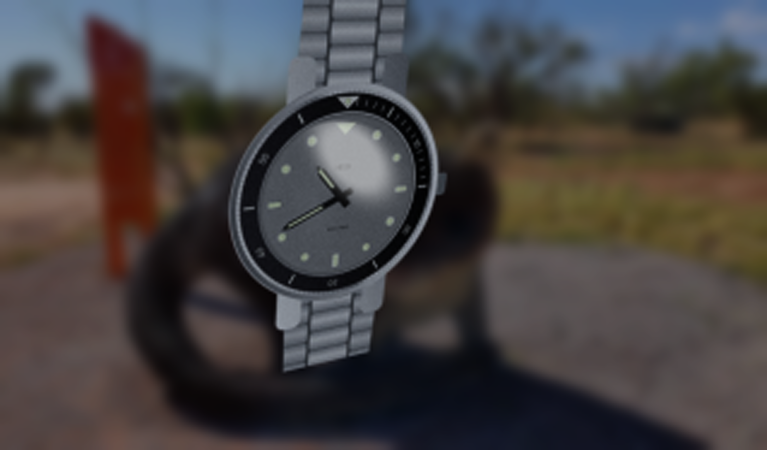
10.41
